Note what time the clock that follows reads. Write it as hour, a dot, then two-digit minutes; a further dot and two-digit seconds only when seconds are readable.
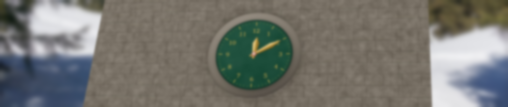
12.10
